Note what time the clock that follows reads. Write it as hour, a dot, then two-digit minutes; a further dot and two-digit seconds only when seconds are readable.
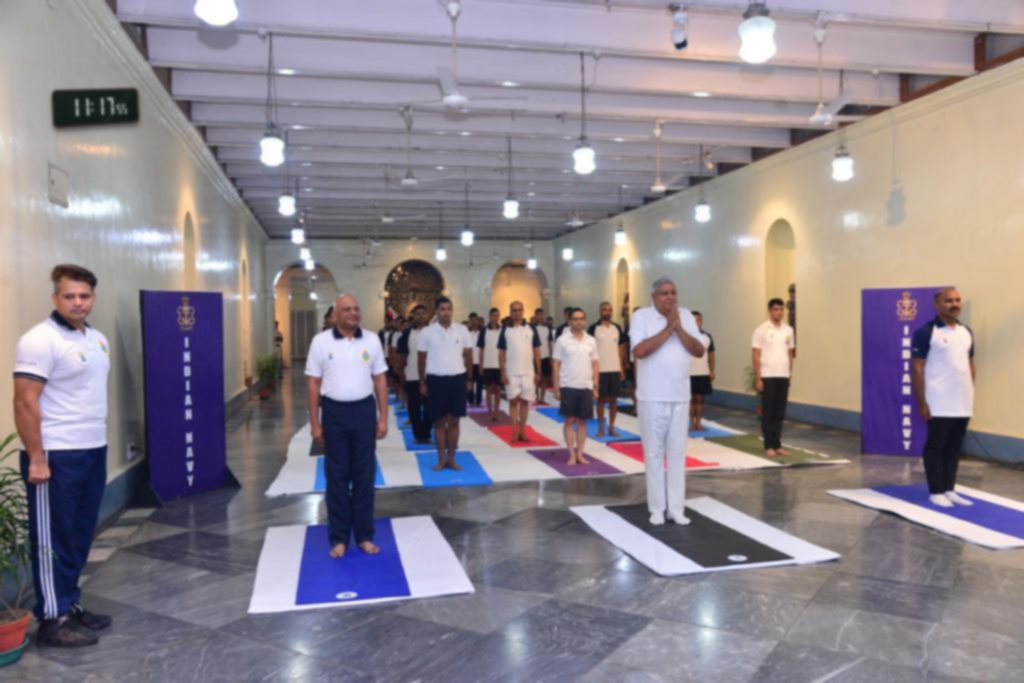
11.17
